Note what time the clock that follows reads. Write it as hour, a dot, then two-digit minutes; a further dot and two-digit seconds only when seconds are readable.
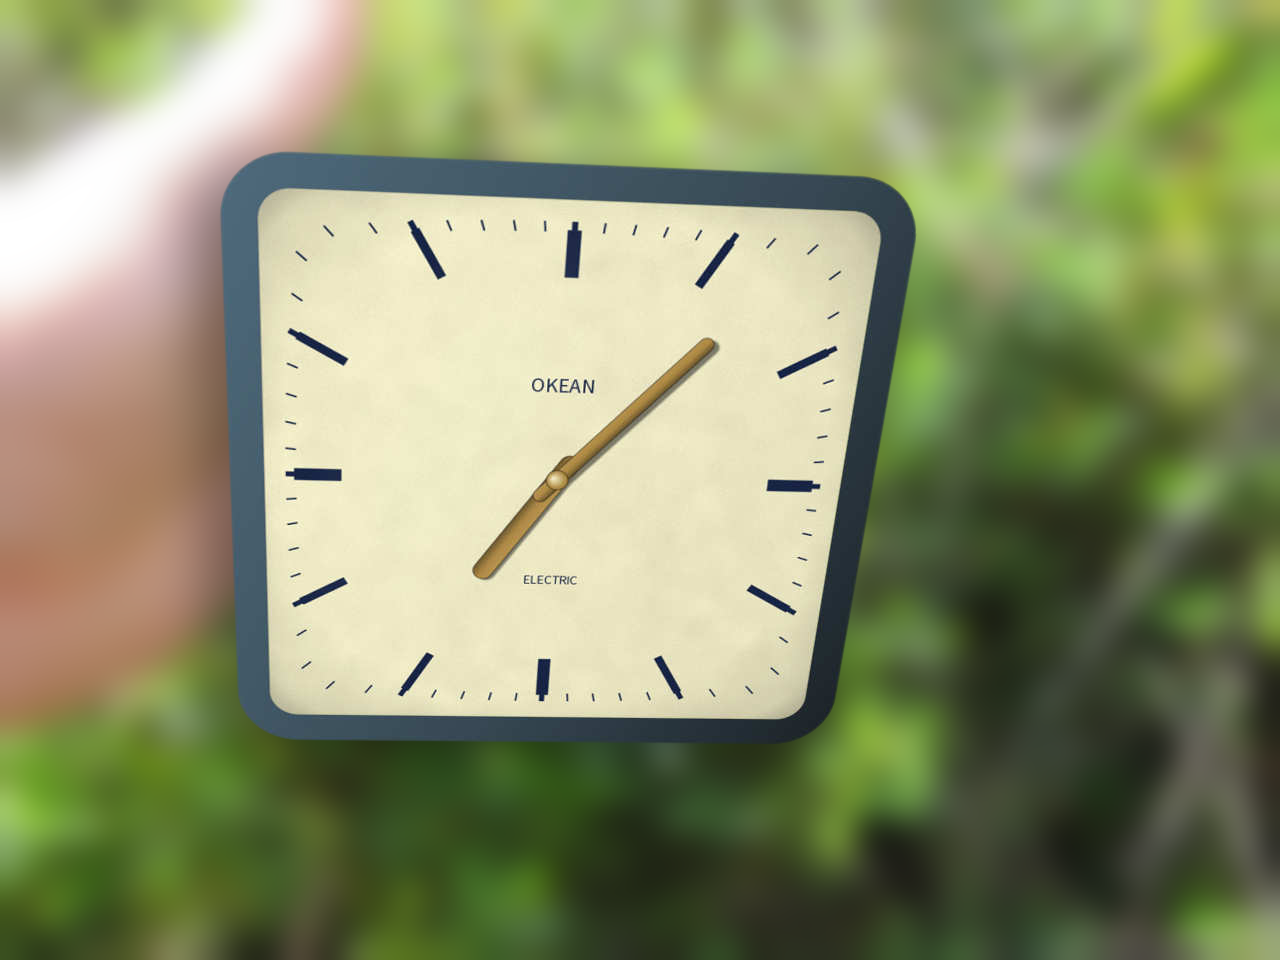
7.07
